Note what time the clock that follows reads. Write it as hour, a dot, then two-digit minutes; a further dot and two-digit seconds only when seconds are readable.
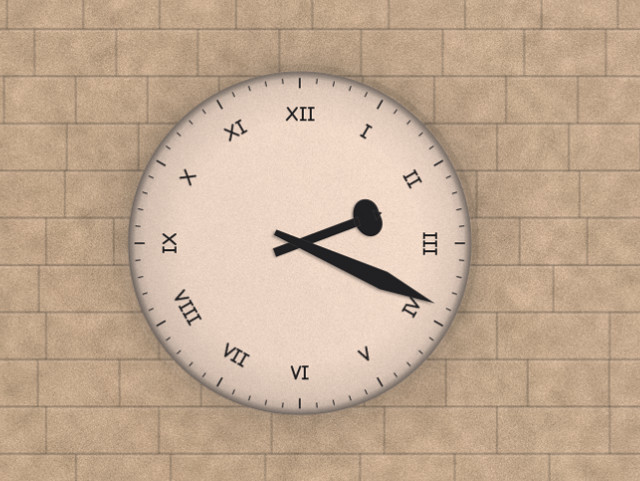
2.19
